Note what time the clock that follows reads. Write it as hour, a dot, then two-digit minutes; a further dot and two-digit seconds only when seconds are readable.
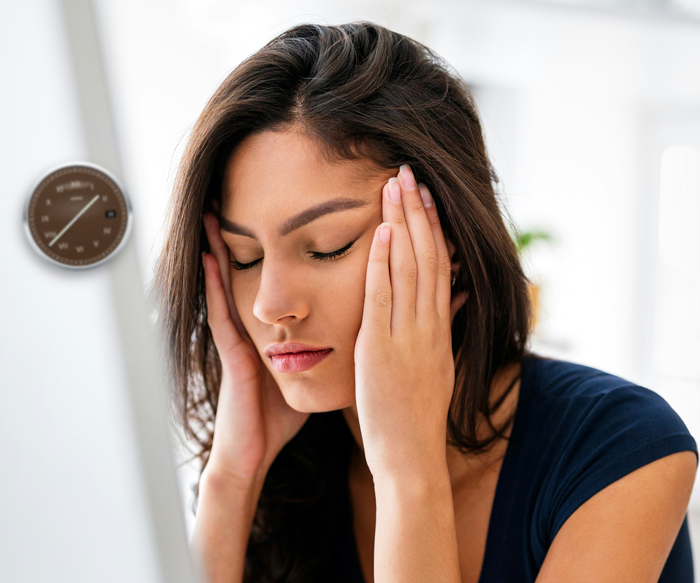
1.38
